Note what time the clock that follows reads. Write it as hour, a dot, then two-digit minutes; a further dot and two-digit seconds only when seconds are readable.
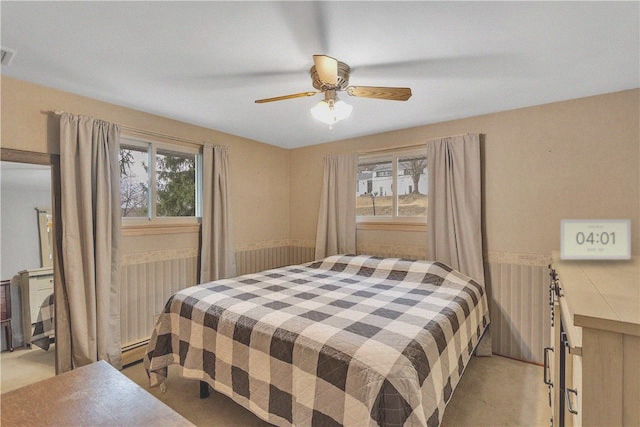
4.01
